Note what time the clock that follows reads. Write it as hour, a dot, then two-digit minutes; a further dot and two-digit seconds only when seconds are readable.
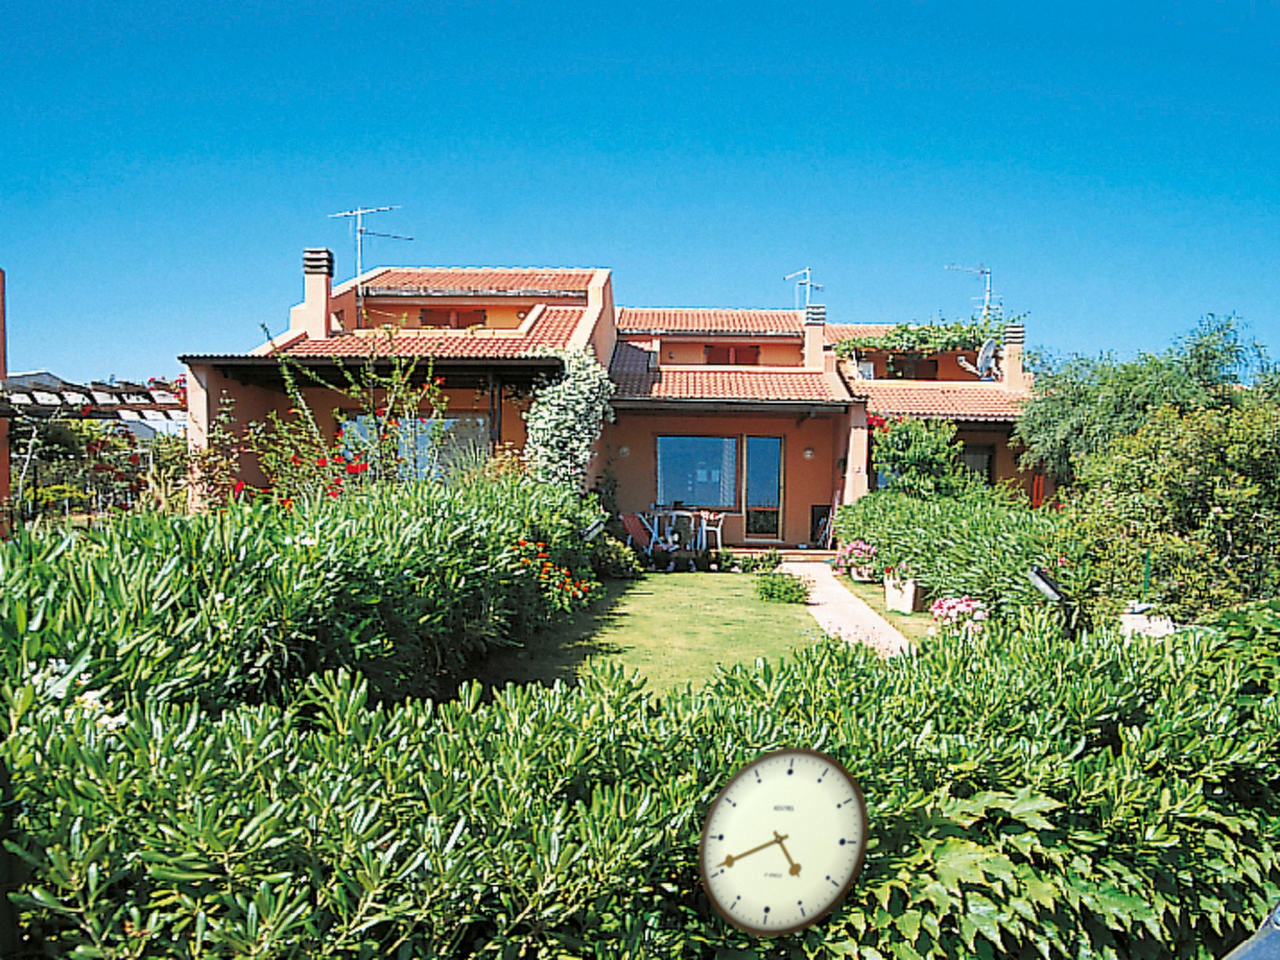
4.41
